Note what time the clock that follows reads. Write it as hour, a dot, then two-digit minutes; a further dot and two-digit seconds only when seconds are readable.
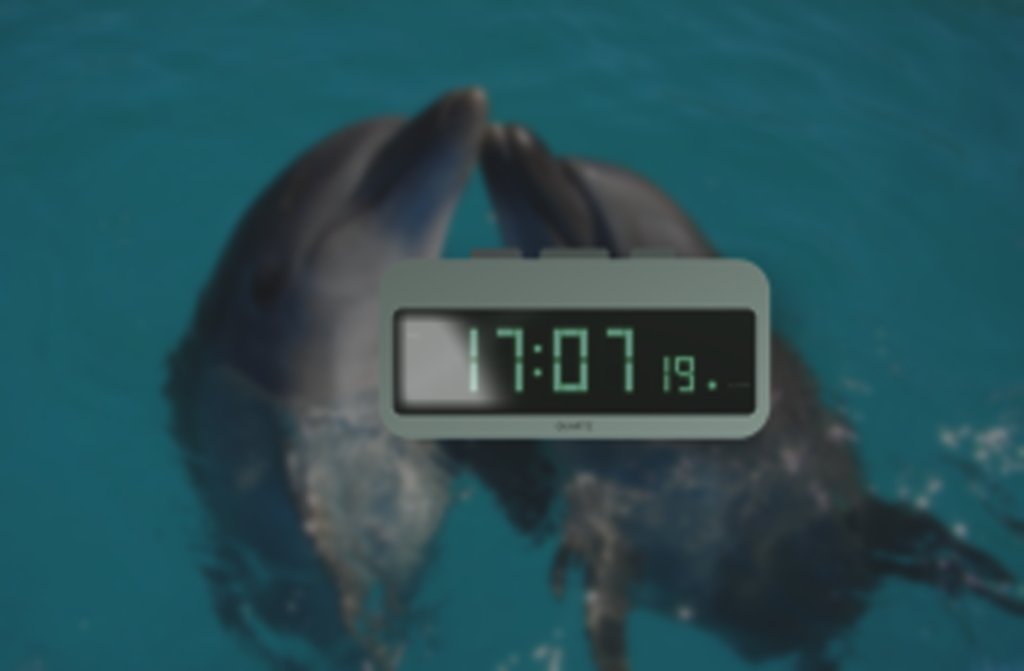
17.07.19
